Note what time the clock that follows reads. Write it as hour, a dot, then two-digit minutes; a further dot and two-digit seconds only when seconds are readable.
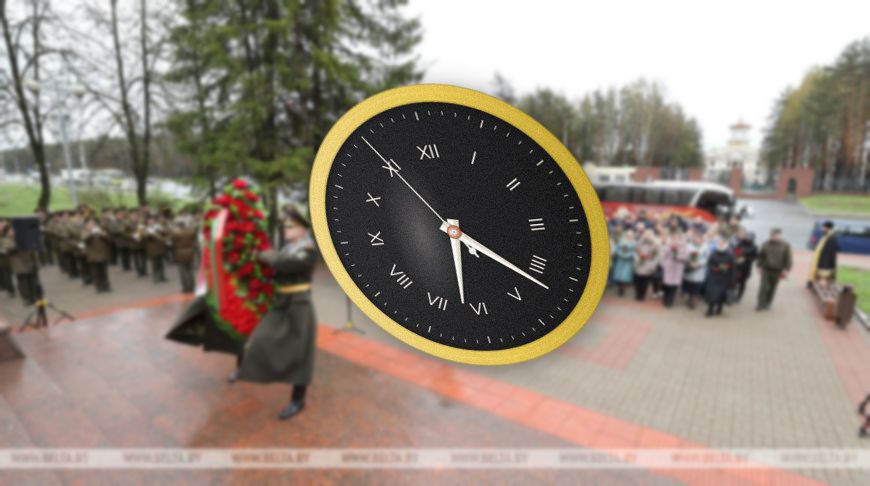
6.21.55
